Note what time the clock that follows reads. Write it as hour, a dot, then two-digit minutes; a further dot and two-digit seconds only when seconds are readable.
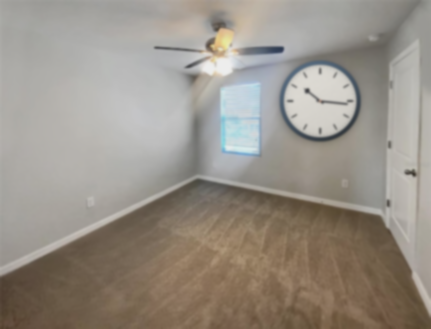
10.16
